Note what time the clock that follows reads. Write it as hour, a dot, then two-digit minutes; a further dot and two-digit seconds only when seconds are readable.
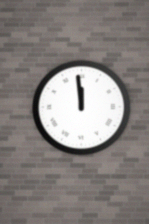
11.59
